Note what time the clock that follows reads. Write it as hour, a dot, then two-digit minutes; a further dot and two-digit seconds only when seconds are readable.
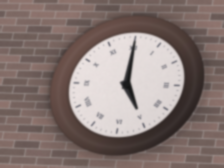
5.00
